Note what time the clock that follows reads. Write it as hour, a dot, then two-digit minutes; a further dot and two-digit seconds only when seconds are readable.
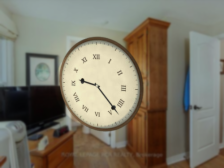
9.23
